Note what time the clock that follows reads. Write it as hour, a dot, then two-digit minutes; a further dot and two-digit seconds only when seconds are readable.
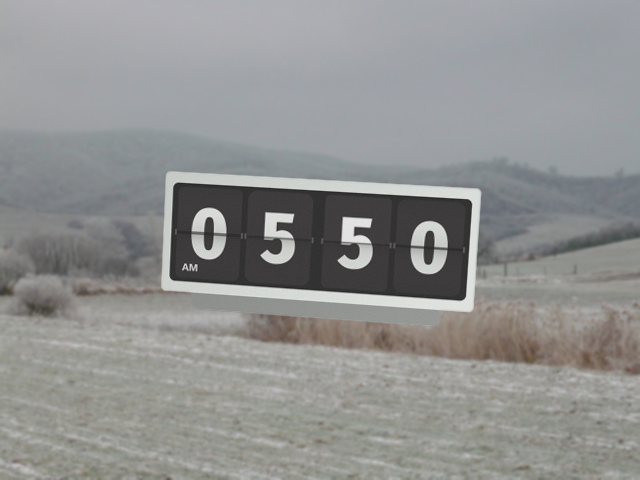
5.50
